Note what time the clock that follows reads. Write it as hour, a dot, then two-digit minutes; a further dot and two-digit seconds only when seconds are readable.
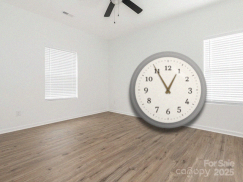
12.55
